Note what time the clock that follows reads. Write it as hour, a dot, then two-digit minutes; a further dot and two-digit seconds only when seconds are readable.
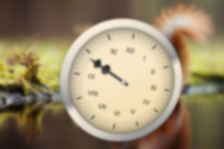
9.49
